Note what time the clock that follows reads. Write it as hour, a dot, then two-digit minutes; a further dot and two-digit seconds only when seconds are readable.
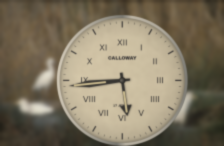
5.44
